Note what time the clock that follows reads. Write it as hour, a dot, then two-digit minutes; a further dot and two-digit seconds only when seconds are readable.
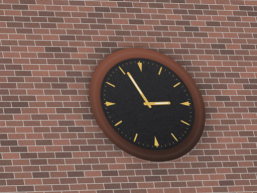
2.56
